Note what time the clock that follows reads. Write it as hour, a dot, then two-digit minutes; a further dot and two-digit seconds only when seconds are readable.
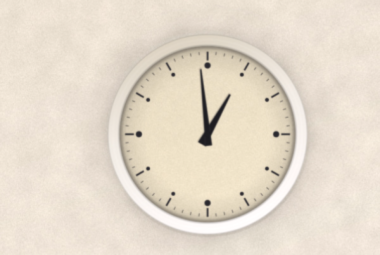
12.59
